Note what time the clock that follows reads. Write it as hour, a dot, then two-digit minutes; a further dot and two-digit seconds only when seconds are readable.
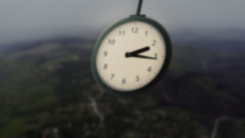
2.16
